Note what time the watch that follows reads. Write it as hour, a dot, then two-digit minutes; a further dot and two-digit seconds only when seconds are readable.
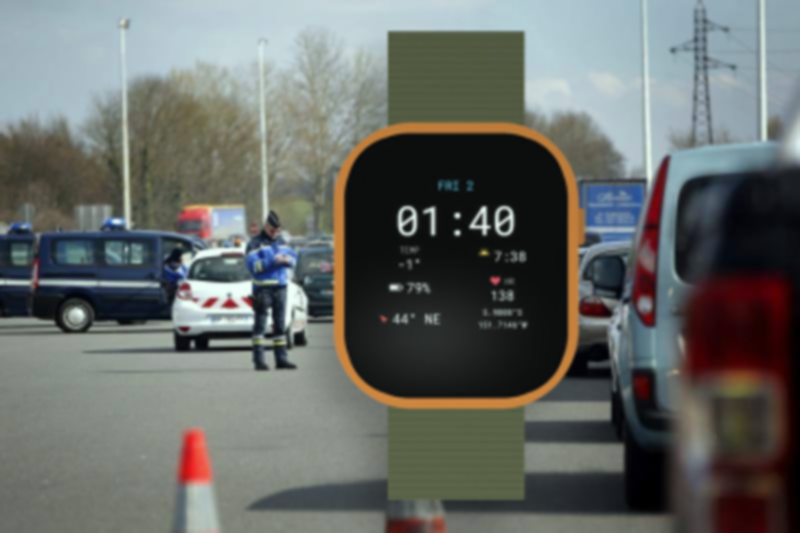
1.40
